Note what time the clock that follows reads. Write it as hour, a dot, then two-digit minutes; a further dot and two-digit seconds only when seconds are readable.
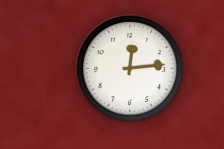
12.14
